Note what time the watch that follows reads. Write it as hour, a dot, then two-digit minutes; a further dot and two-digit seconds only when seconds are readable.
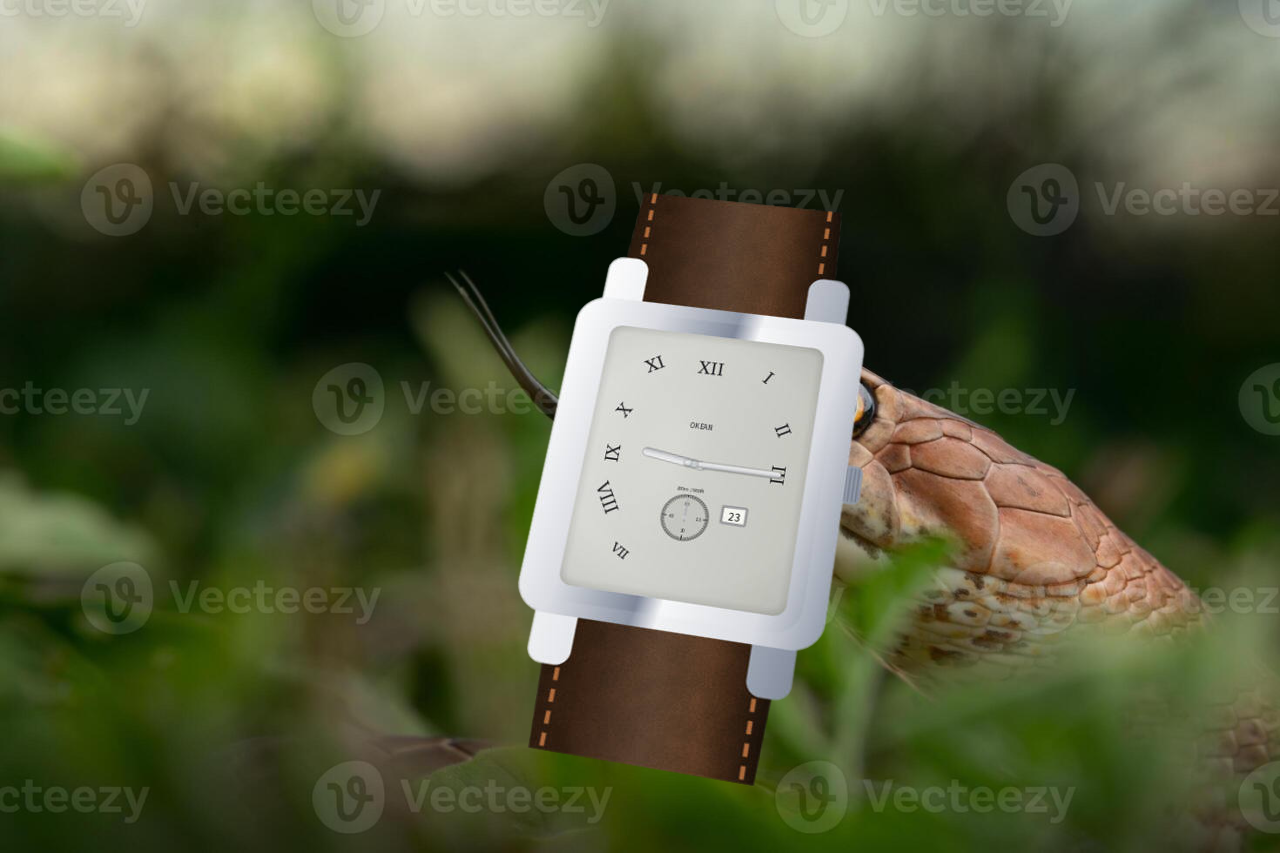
9.15
